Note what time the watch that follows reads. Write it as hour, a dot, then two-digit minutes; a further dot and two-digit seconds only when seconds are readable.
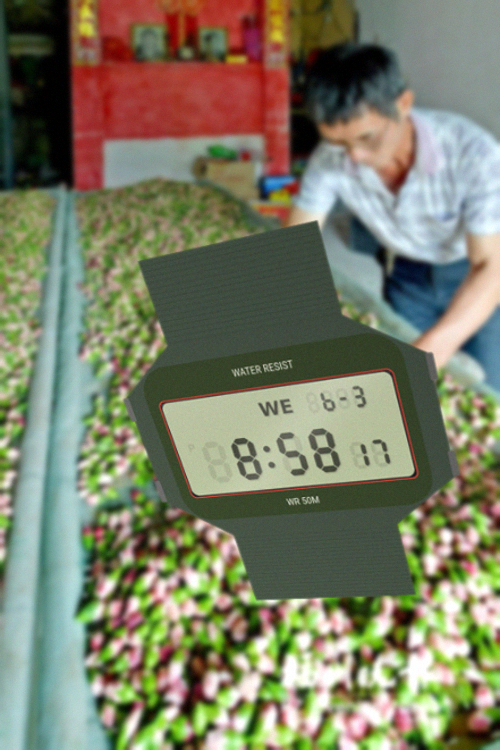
8.58.17
